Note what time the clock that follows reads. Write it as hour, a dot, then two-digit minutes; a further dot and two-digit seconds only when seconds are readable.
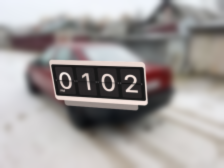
1.02
